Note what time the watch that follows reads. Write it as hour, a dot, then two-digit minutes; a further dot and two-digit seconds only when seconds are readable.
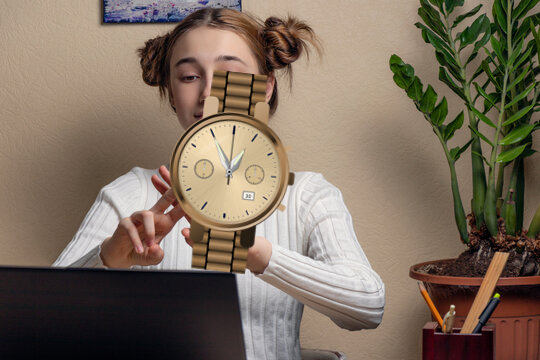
12.55
